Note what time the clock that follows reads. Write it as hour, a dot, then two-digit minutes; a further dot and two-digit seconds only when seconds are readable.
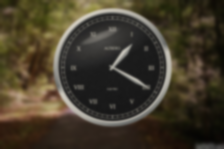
1.20
